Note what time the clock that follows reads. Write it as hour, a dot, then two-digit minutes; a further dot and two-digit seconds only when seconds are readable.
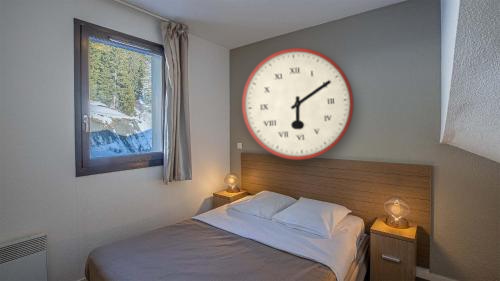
6.10
